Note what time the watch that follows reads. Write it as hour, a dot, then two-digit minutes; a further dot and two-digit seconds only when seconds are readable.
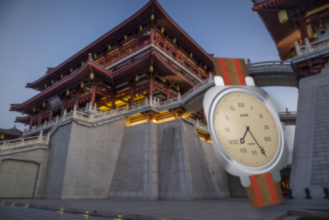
7.26
